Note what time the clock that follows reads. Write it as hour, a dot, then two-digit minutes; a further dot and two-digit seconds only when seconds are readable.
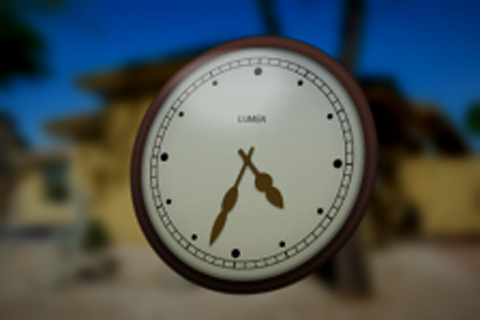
4.33
